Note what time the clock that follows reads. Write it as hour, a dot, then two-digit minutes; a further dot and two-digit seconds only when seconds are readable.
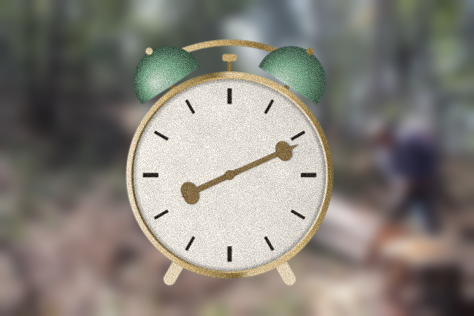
8.11
